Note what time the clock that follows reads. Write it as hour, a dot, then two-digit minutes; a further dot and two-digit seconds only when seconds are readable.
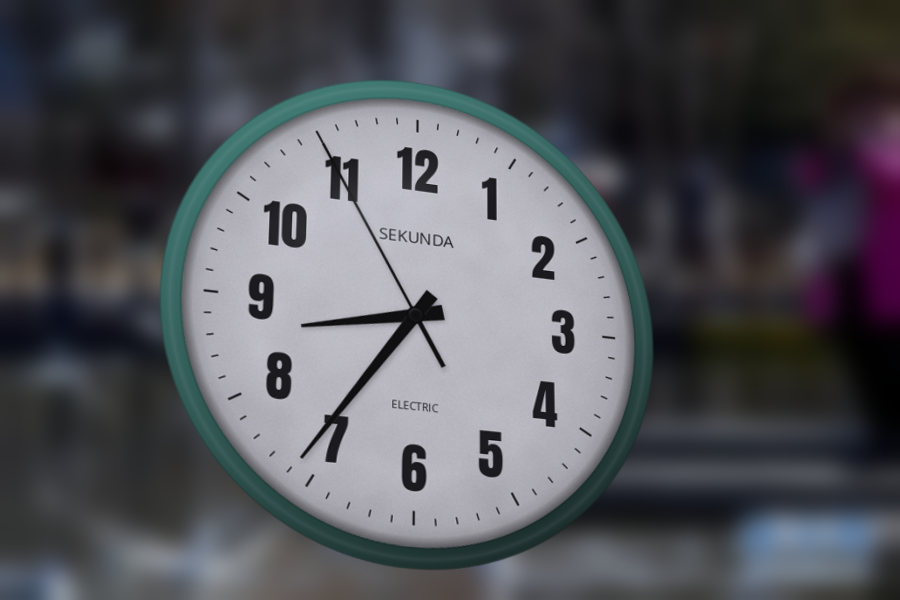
8.35.55
